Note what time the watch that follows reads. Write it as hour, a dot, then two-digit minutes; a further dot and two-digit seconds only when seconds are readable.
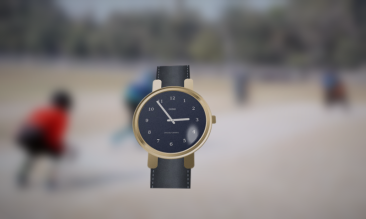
2.54
